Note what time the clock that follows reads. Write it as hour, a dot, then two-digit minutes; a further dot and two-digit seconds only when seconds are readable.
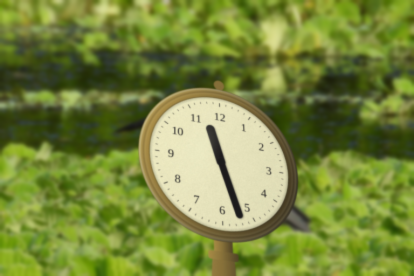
11.27
